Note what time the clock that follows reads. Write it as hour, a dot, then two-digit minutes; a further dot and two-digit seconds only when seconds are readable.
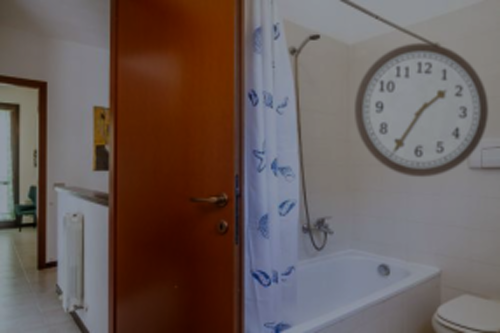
1.35
